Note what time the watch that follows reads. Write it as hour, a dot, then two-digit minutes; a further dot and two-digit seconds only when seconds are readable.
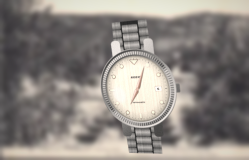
7.04
